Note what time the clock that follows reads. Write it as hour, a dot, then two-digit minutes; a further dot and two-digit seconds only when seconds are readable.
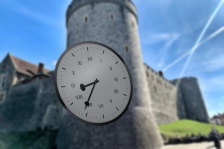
8.36
